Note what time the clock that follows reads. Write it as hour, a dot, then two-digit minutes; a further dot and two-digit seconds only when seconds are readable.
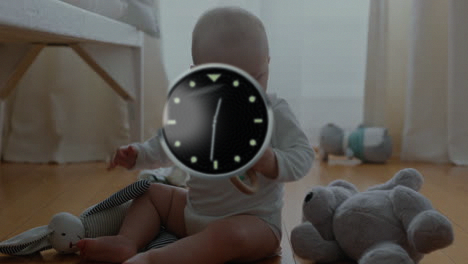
12.31
